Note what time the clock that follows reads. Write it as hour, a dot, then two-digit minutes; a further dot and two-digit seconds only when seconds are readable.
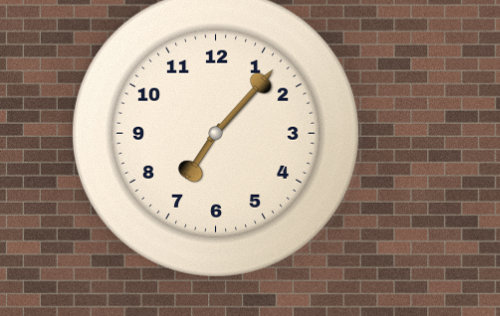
7.07
